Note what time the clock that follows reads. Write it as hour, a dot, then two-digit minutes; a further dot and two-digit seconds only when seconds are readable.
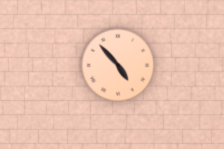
4.53
